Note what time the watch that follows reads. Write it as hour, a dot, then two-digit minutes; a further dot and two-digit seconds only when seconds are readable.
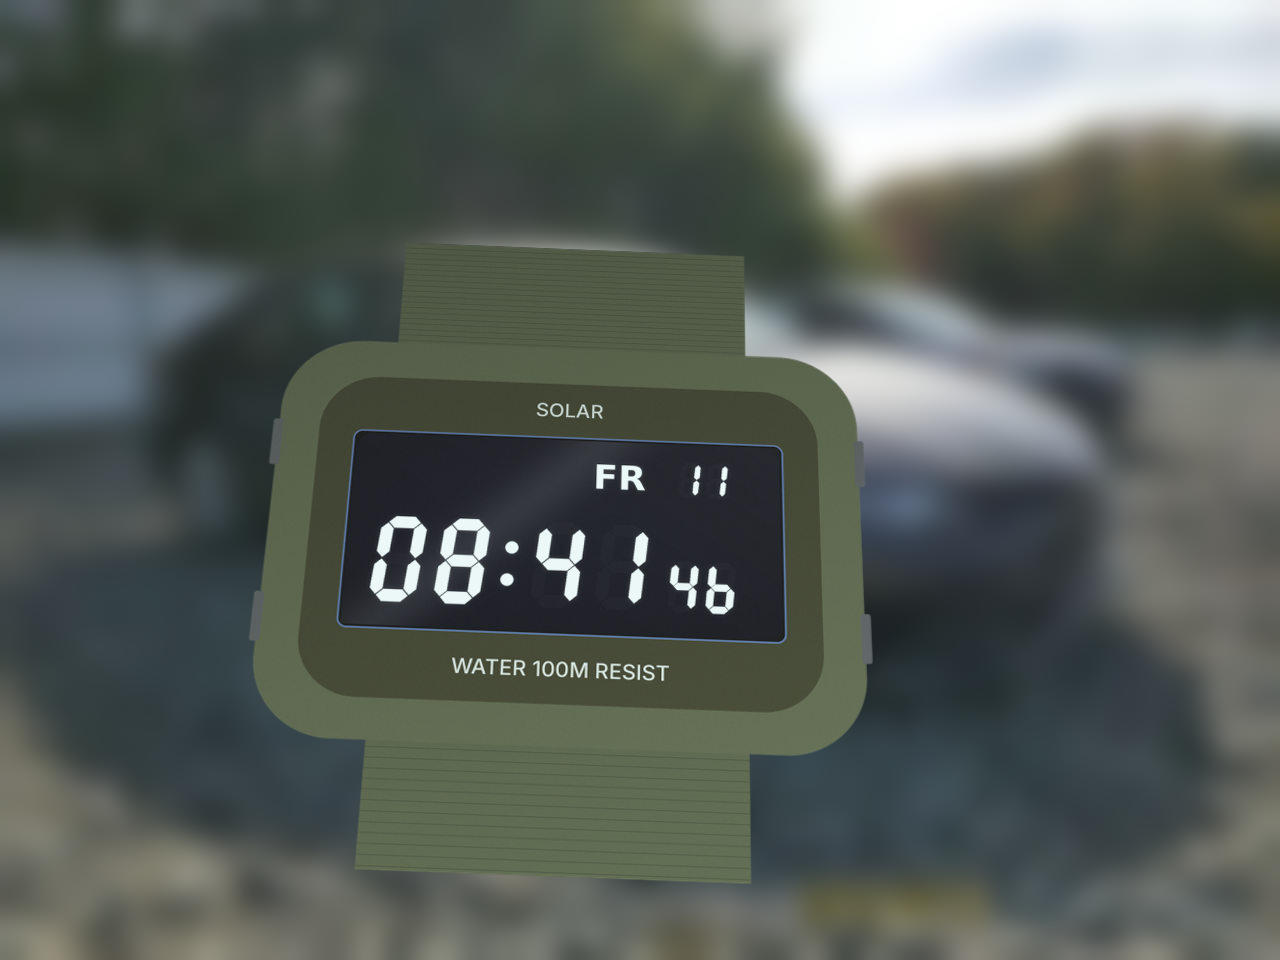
8.41.46
